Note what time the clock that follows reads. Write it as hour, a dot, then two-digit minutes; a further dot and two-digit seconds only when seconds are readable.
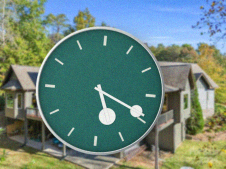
5.19
